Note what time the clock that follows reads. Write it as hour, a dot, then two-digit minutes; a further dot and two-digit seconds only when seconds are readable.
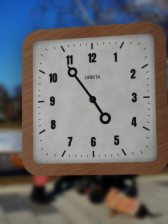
4.54
